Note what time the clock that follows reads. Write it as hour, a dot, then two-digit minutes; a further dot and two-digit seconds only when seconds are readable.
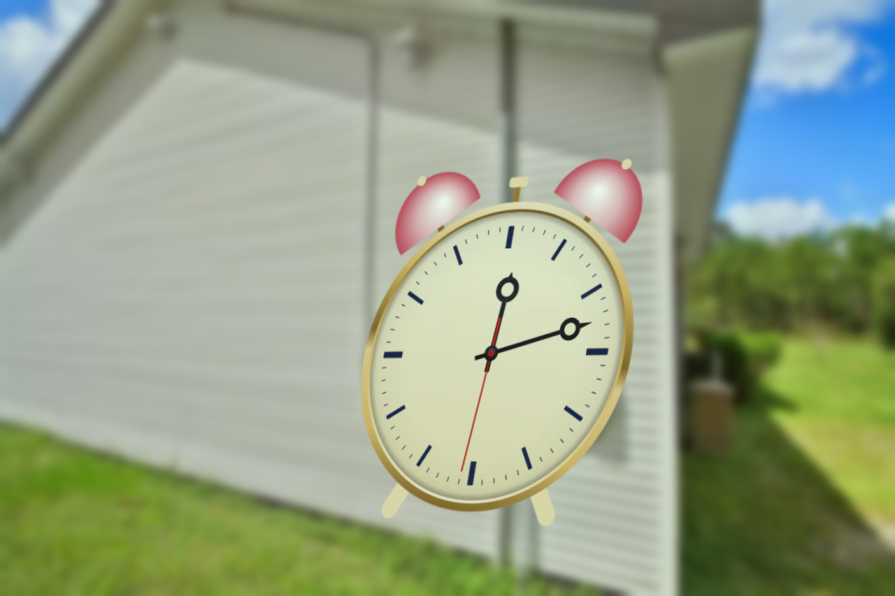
12.12.31
